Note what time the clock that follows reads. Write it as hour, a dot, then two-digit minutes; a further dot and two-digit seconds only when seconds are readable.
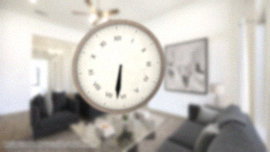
6.32
